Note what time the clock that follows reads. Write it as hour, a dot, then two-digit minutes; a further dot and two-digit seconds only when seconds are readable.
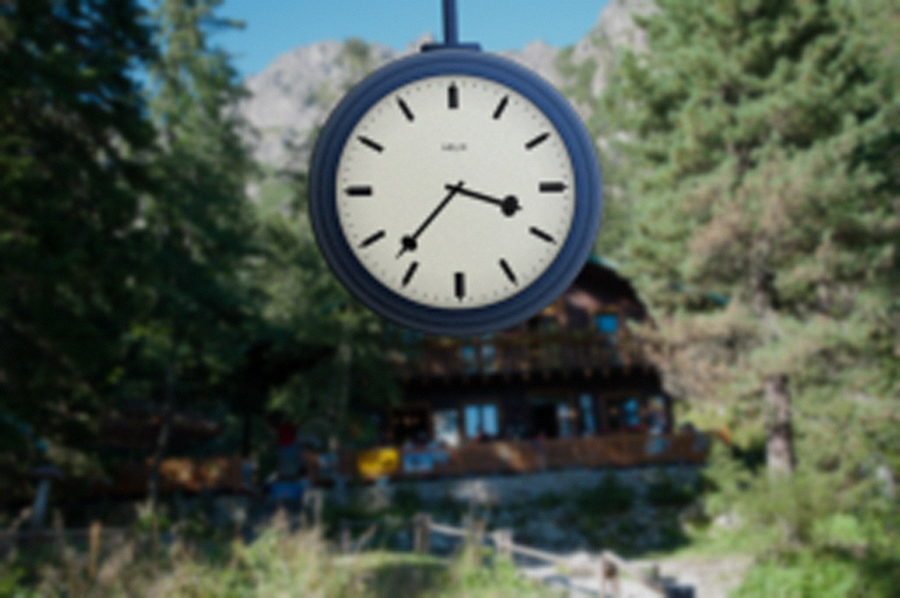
3.37
